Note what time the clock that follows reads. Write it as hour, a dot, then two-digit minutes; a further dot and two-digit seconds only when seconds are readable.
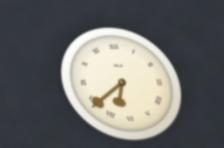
6.39
